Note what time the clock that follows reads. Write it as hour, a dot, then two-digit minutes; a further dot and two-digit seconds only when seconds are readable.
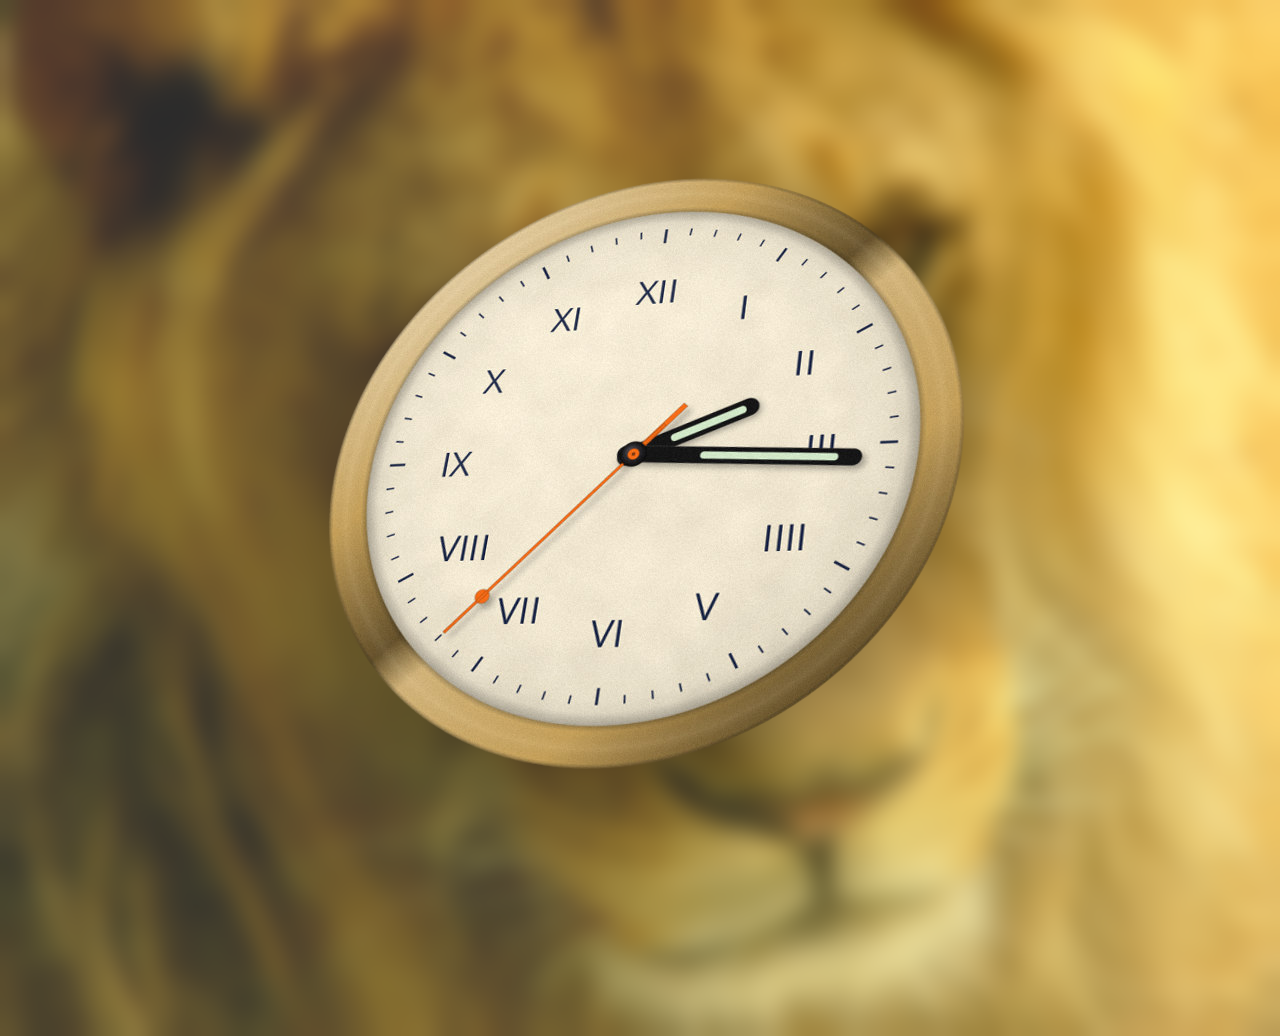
2.15.37
